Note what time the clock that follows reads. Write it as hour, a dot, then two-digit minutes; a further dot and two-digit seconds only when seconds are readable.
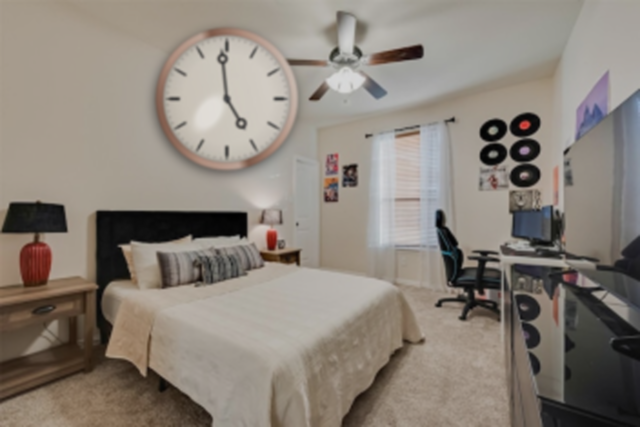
4.59
